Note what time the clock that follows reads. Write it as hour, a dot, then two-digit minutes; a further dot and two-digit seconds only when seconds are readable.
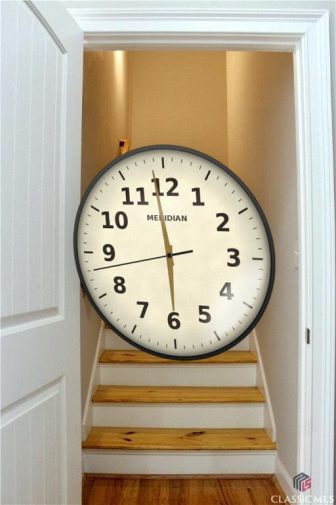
5.58.43
